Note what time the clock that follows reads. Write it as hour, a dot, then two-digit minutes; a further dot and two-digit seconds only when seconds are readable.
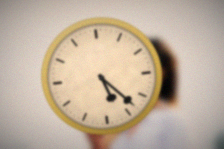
5.23
